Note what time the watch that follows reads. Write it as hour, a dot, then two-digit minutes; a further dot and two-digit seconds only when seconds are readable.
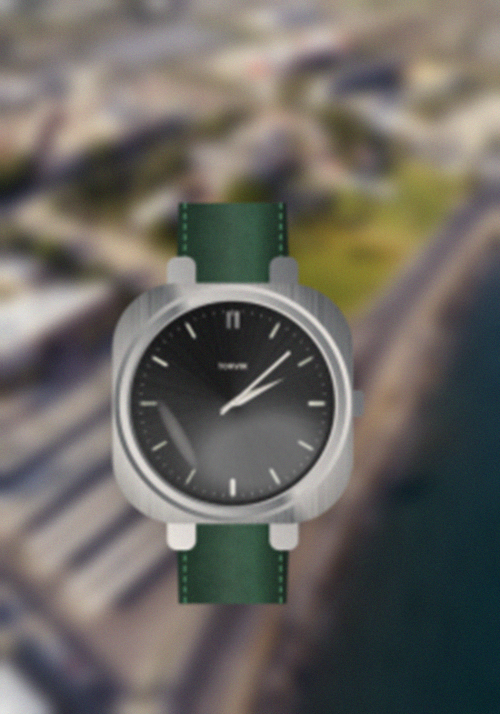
2.08
